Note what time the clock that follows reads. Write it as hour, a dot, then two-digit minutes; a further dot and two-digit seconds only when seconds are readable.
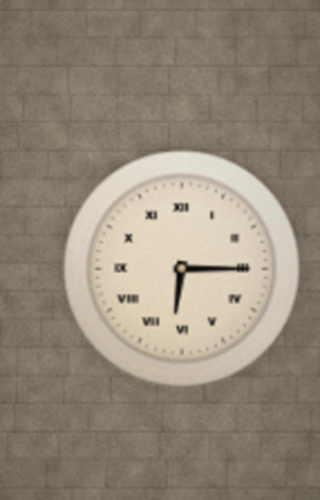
6.15
